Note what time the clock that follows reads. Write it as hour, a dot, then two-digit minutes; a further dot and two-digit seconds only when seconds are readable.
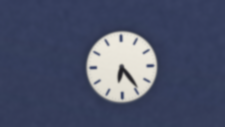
6.24
